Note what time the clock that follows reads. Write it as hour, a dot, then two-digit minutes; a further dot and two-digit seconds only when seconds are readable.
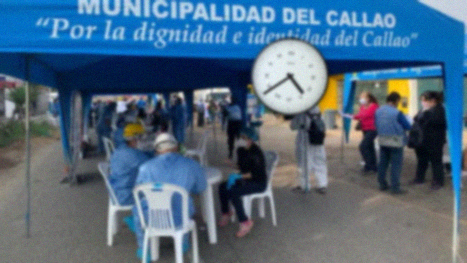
4.39
